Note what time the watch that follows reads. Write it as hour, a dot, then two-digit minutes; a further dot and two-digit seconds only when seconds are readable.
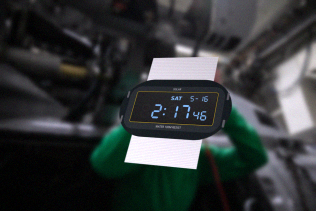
2.17.46
